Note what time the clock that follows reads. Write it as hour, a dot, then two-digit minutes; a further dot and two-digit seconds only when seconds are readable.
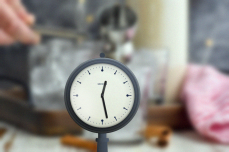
12.28
